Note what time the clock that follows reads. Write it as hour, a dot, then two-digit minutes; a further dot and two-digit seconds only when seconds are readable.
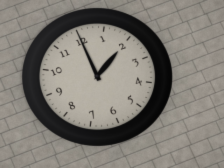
2.00
